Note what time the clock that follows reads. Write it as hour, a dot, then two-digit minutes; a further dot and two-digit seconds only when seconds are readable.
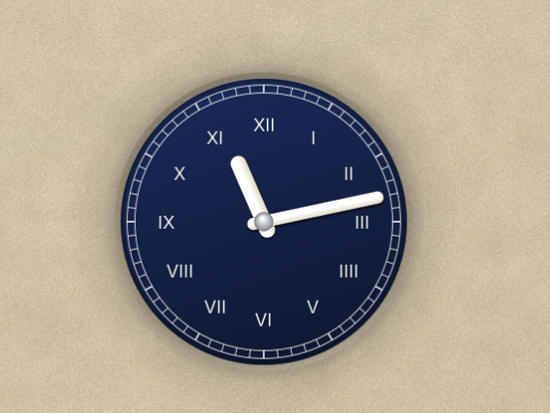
11.13
